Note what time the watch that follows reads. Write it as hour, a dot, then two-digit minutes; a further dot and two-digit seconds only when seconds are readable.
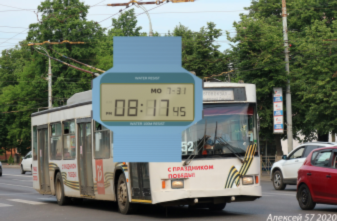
8.17.45
